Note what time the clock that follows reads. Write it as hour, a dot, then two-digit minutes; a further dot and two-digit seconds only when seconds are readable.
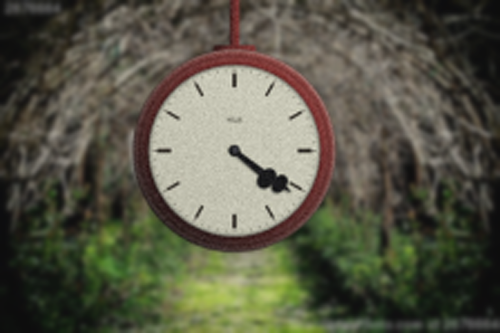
4.21
